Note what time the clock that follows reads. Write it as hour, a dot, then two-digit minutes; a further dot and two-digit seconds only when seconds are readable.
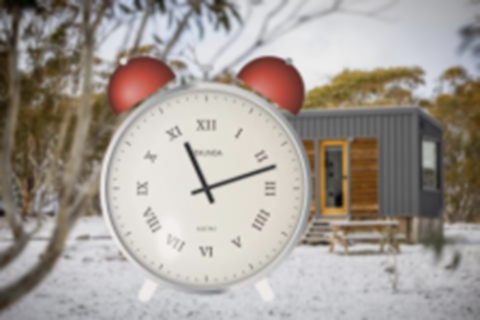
11.12
